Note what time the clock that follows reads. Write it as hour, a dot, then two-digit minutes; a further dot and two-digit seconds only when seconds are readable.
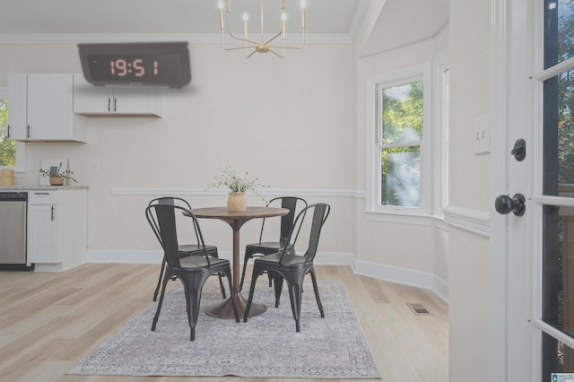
19.51
